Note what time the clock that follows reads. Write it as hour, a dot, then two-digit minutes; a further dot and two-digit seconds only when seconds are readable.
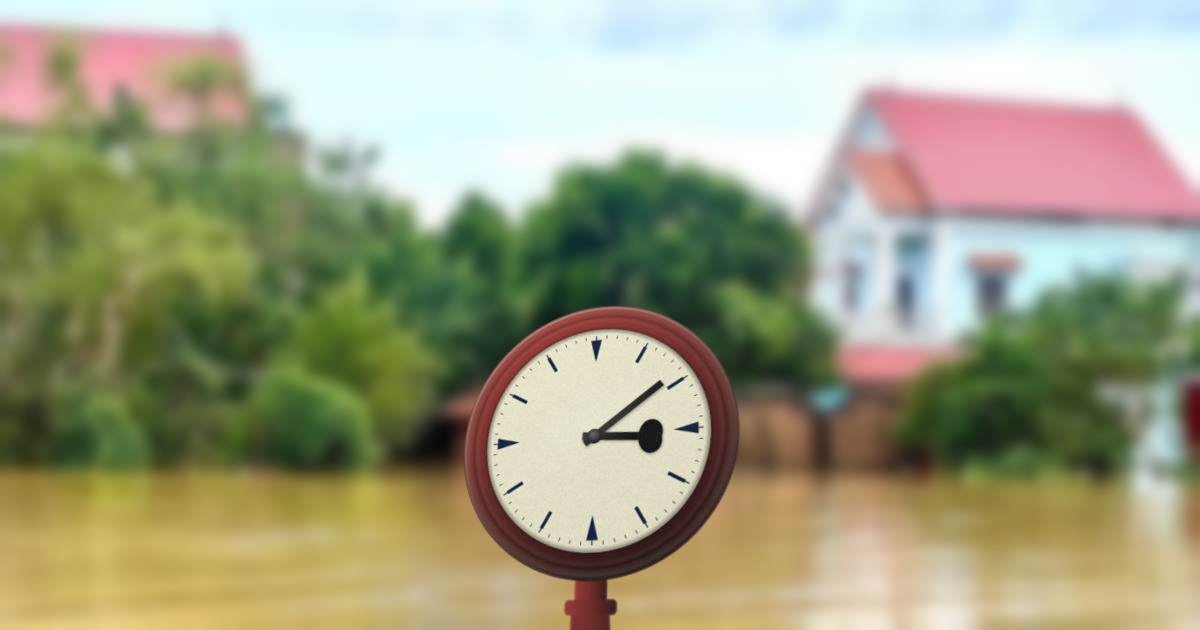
3.09
